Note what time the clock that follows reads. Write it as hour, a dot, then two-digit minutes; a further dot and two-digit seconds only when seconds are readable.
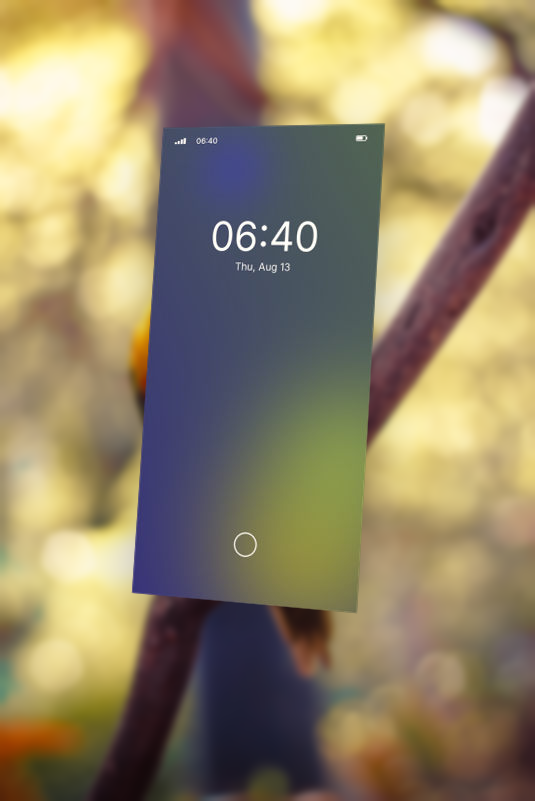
6.40
